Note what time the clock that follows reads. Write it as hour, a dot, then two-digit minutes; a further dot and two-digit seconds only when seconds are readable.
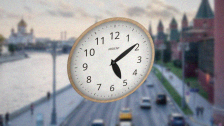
5.09
